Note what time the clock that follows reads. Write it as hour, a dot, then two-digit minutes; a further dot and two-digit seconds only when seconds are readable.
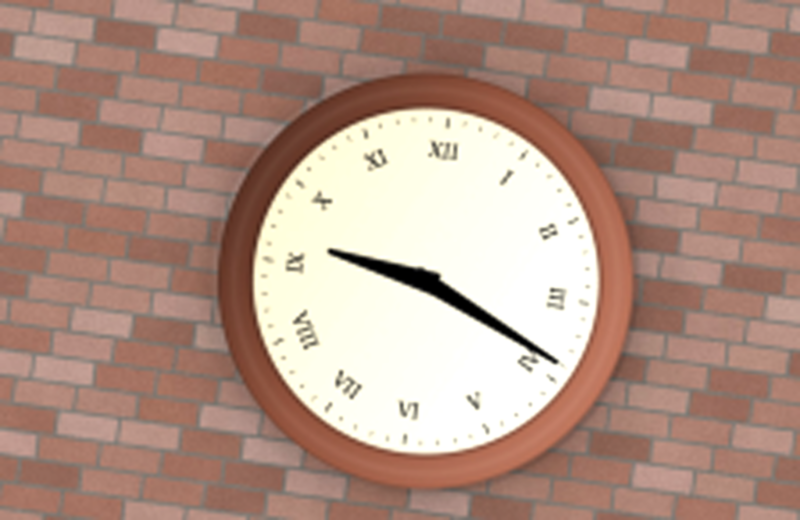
9.19
